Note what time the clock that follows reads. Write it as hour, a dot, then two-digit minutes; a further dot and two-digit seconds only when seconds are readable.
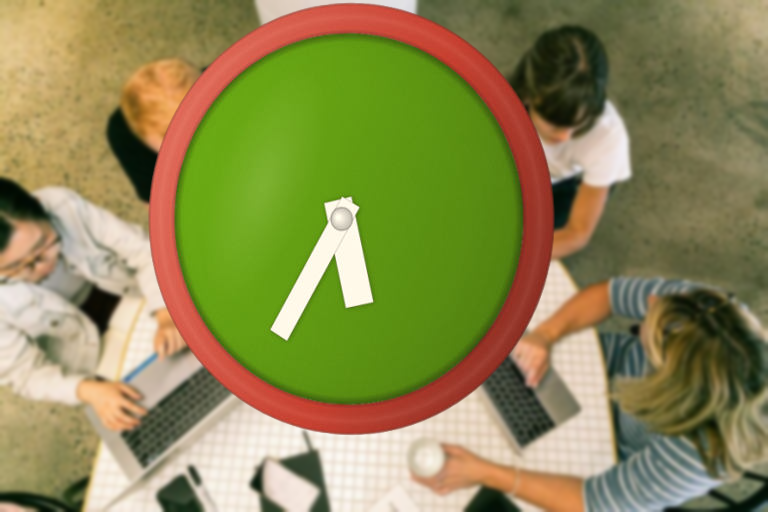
5.35
